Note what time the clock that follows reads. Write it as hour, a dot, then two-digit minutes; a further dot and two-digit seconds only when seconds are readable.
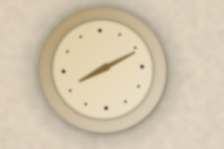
8.11
